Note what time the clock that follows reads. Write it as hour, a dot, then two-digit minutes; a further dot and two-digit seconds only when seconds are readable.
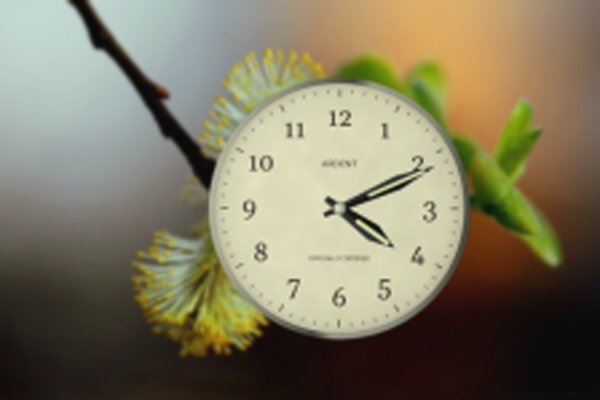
4.11
